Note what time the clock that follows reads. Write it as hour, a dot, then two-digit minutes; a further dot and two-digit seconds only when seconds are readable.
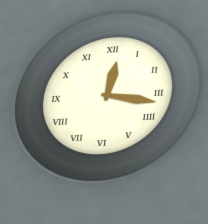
12.17
